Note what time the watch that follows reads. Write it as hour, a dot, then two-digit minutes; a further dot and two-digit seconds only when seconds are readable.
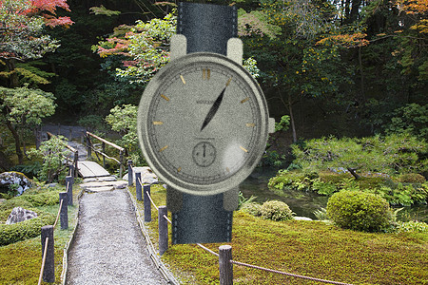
1.05
